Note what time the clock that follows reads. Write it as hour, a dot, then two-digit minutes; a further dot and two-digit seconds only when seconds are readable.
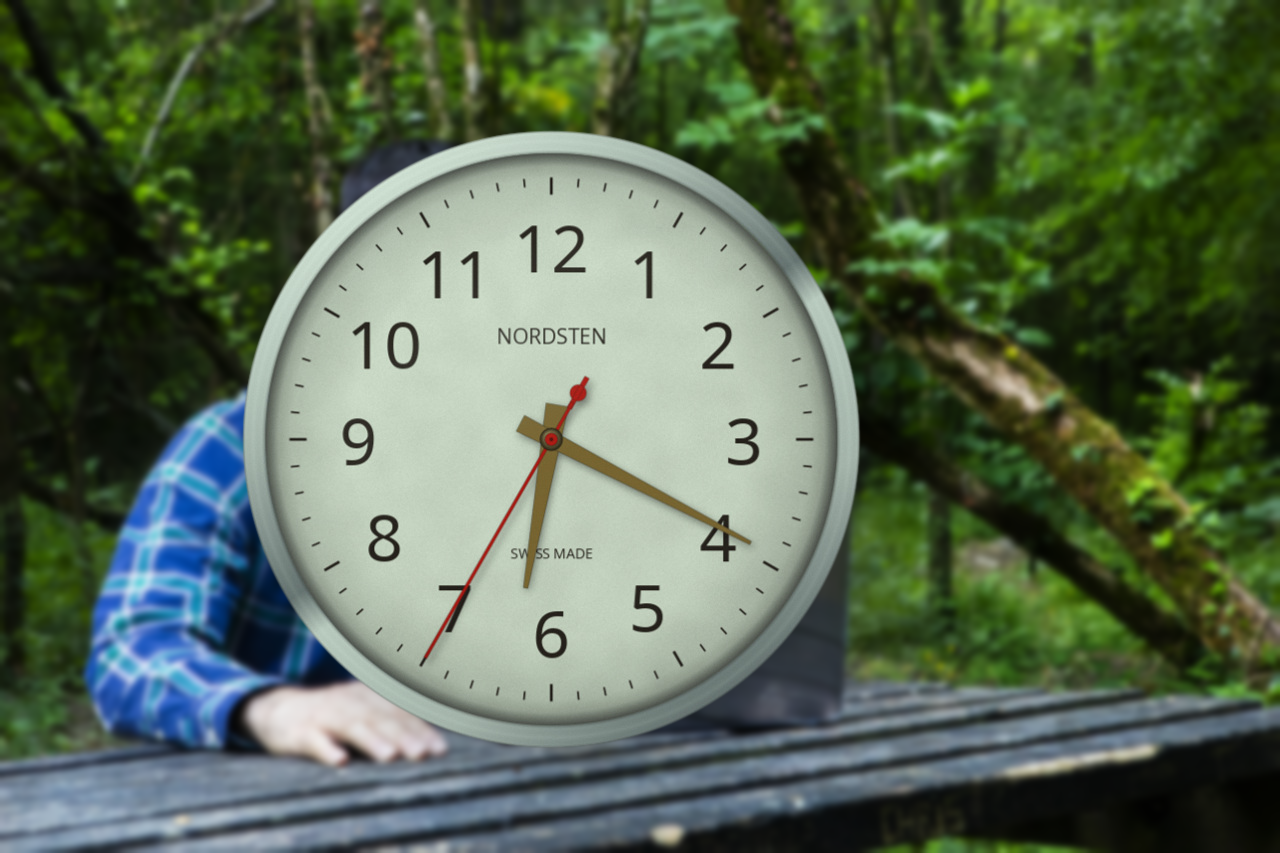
6.19.35
